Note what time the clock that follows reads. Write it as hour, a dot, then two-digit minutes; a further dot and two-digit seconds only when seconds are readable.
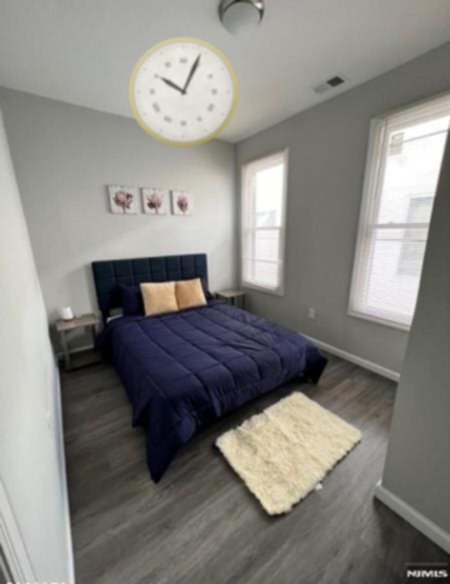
10.04
